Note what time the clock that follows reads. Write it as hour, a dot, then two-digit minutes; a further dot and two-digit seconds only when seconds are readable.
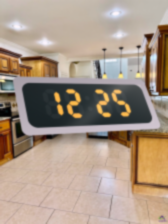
12.25
